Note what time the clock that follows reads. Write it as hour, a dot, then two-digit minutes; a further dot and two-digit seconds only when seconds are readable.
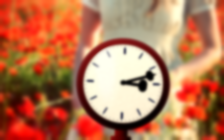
3.12
